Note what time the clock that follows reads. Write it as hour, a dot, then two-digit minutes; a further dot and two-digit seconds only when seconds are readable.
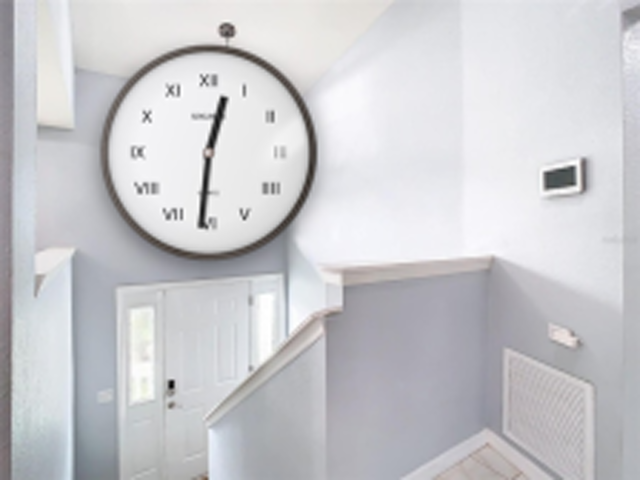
12.31
